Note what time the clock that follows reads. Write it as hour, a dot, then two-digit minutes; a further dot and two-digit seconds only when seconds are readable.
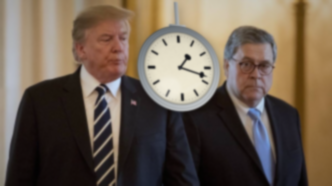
1.18
